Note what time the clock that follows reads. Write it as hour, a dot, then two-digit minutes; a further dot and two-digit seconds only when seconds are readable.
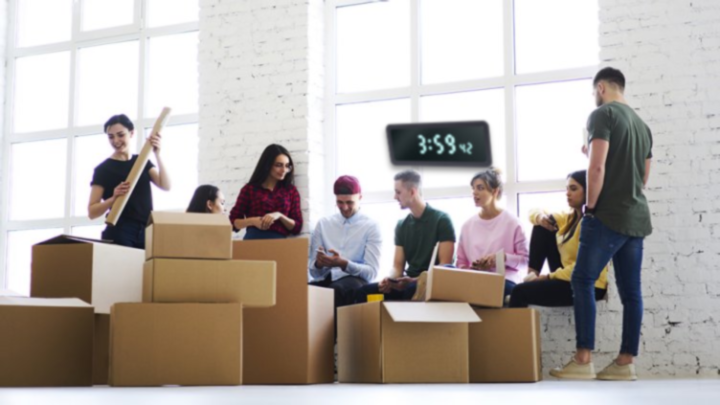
3.59
